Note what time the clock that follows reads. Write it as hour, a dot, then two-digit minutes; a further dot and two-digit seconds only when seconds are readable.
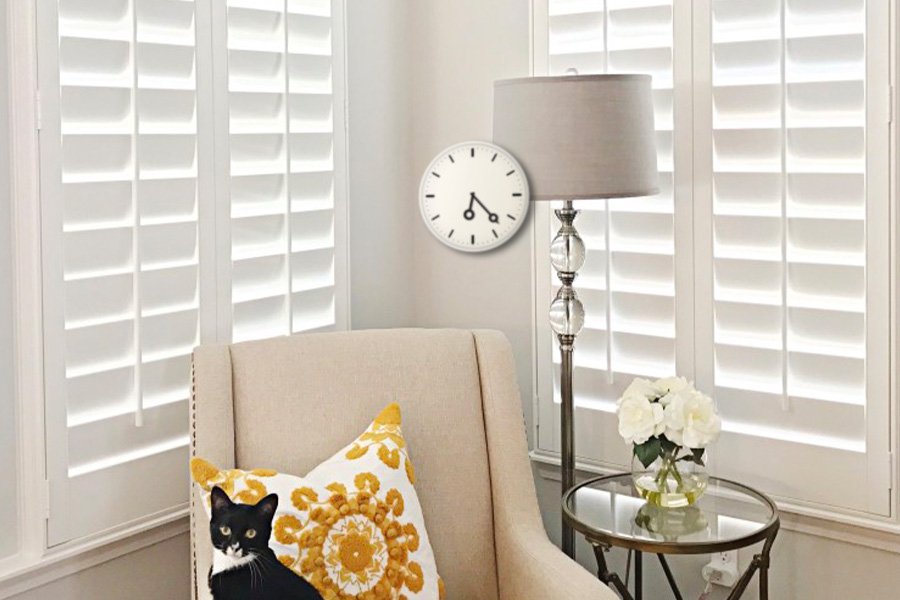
6.23
